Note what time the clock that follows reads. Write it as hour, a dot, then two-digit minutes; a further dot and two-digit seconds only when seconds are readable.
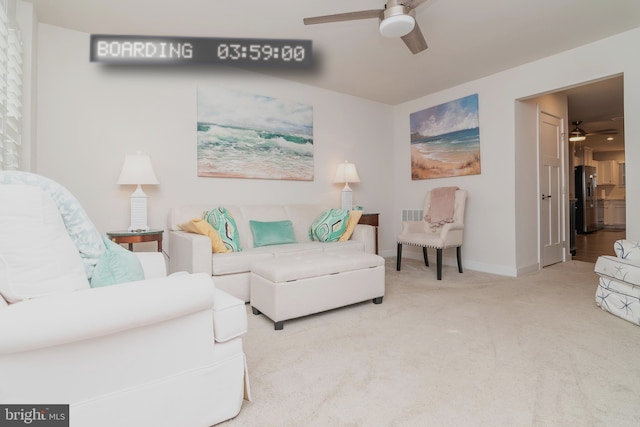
3.59.00
